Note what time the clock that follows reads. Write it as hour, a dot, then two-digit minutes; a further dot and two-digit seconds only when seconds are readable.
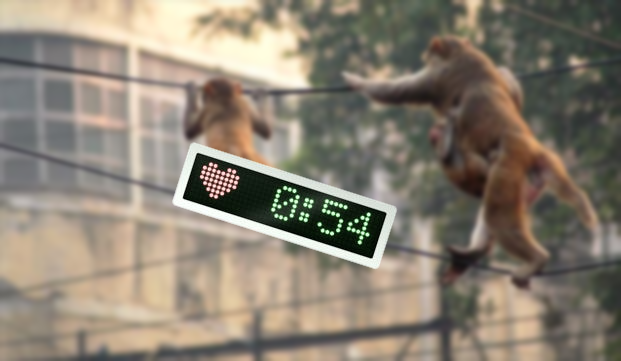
0.54
